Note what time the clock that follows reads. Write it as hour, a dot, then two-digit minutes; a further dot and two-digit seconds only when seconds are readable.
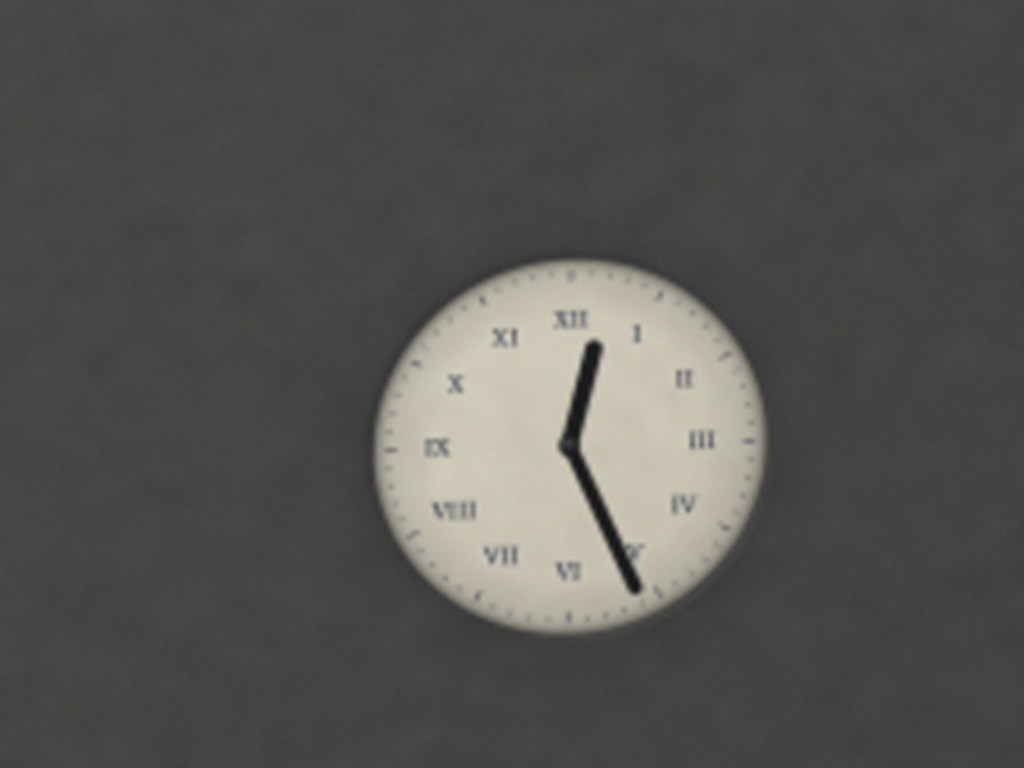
12.26
